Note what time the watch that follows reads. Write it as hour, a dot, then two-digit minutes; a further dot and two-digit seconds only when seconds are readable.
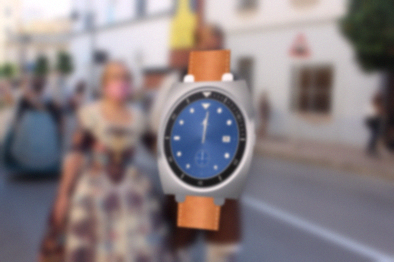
12.01
